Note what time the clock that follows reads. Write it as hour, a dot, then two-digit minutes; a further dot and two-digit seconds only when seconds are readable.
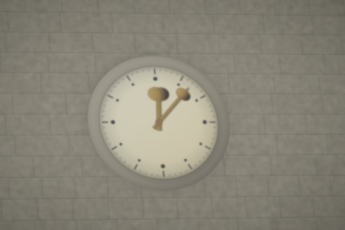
12.07
